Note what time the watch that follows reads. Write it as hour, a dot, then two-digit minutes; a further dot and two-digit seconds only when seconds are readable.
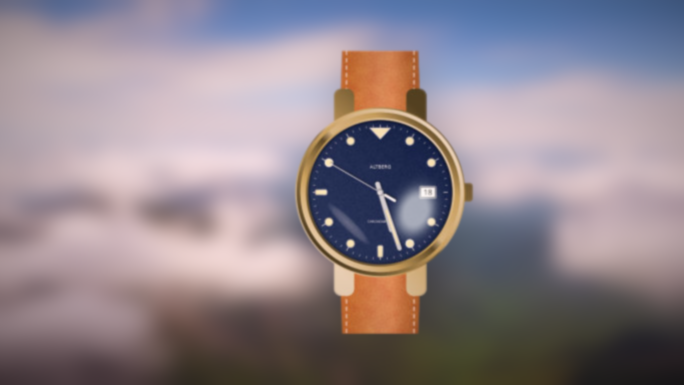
5.26.50
